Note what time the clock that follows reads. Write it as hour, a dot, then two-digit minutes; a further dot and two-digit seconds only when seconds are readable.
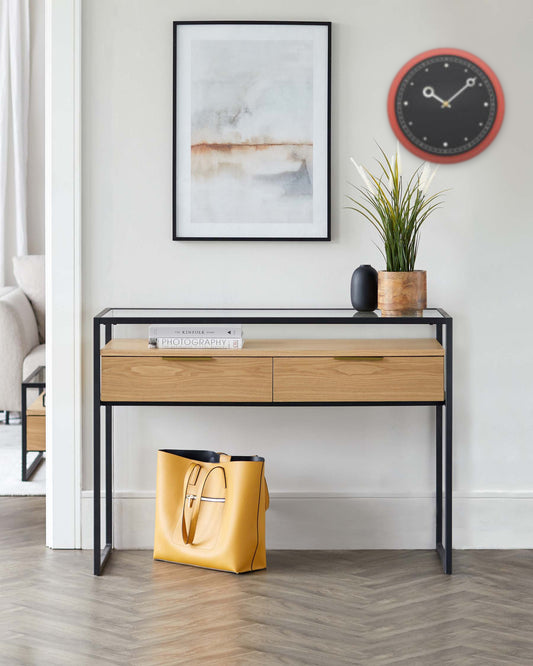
10.08
